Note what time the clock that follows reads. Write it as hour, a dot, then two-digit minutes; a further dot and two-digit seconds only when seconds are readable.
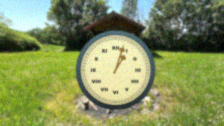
1.03
